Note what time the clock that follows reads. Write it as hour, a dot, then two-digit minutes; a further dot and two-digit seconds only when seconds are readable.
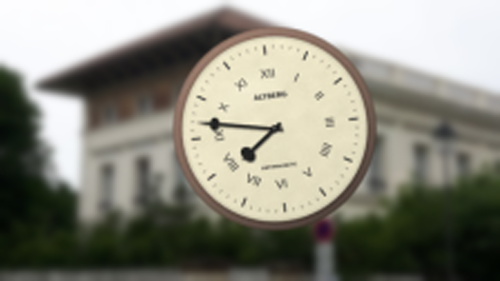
7.47
